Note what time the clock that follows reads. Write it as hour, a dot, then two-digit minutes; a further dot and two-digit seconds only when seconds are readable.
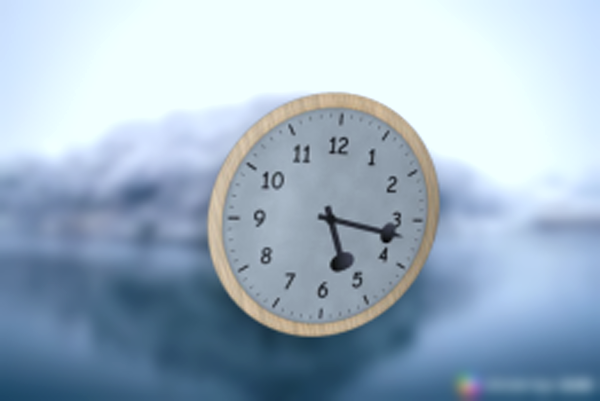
5.17
